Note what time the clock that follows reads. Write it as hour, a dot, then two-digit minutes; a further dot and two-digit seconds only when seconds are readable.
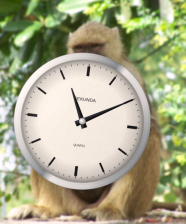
11.10
